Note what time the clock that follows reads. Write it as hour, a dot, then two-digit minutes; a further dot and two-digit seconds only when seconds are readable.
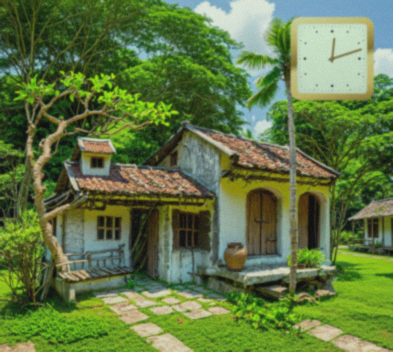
12.12
